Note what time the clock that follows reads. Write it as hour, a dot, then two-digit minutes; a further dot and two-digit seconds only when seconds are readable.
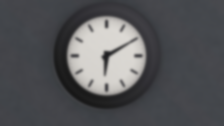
6.10
